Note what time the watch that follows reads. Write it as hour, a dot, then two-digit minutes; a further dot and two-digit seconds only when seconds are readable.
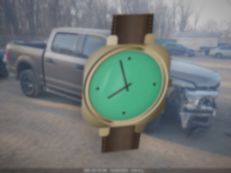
7.57
